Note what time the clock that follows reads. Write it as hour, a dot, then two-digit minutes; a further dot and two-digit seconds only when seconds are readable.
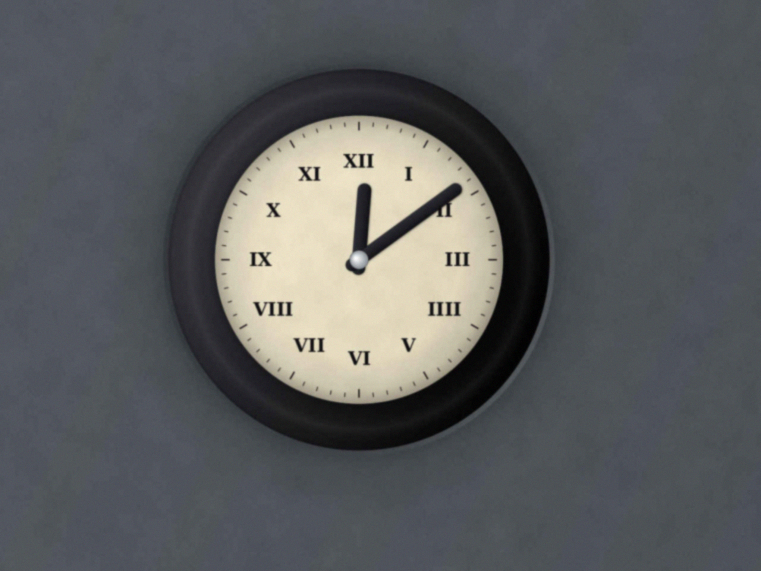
12.09
